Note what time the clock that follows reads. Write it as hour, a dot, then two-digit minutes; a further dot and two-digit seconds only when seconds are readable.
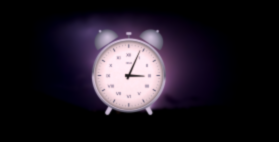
3.04
